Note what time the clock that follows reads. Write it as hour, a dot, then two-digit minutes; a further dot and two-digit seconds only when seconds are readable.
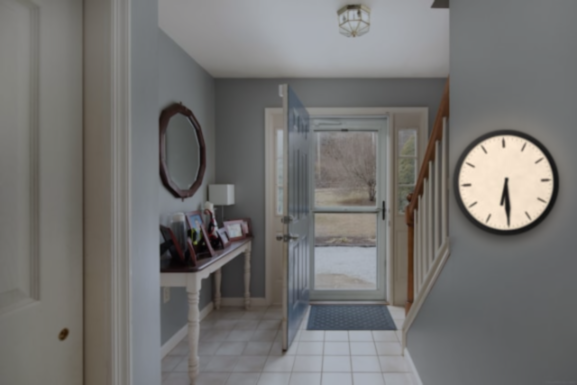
6.30
